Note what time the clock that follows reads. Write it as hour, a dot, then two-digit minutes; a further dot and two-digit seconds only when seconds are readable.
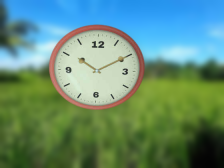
10.10
